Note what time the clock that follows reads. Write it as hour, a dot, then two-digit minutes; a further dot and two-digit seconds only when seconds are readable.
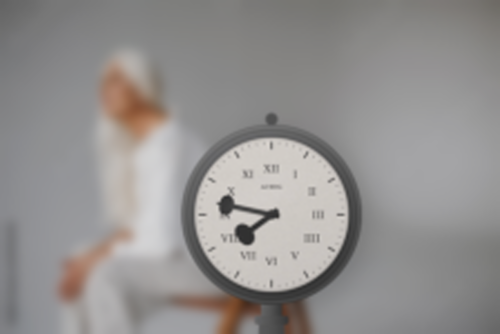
7.47
